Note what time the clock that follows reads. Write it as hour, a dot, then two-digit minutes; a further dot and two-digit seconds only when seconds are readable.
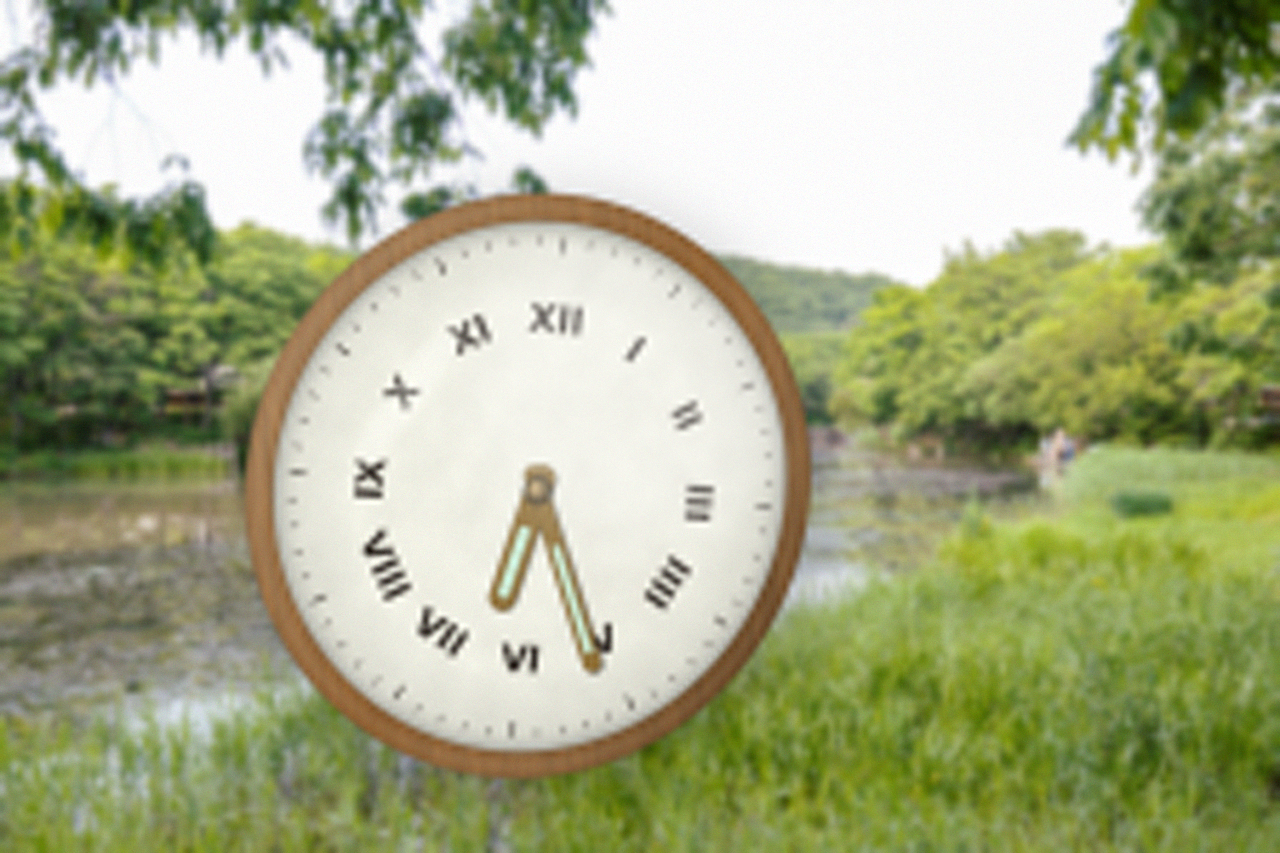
6.26
